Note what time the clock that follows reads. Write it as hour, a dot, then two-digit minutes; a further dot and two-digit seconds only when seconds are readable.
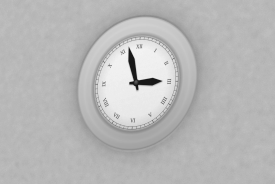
2.57
